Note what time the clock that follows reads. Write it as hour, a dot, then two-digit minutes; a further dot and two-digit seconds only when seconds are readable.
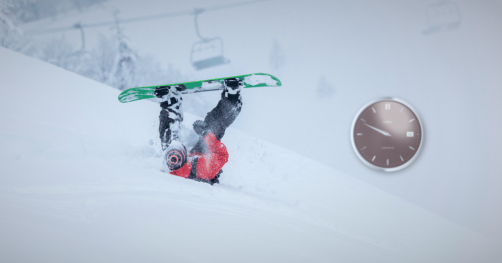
9.49
